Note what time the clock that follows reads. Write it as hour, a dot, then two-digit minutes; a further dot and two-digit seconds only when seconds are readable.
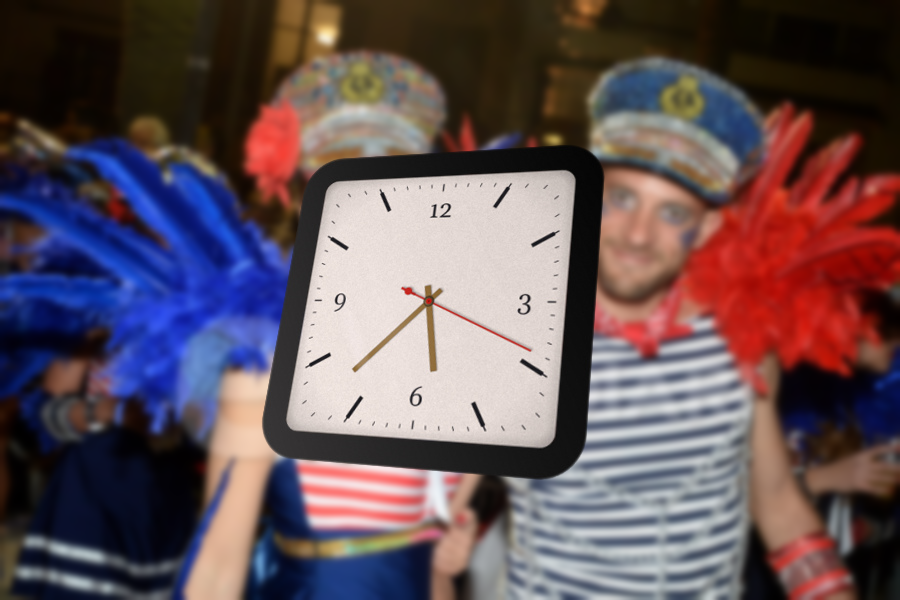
5.37.19
